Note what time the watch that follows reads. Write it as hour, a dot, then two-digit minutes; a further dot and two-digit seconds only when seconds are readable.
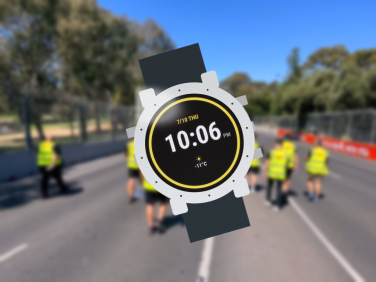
10.06
